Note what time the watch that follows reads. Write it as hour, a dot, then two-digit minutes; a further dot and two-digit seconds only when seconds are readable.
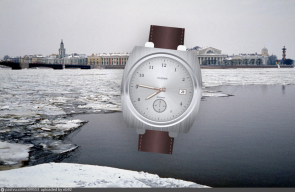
7.46
